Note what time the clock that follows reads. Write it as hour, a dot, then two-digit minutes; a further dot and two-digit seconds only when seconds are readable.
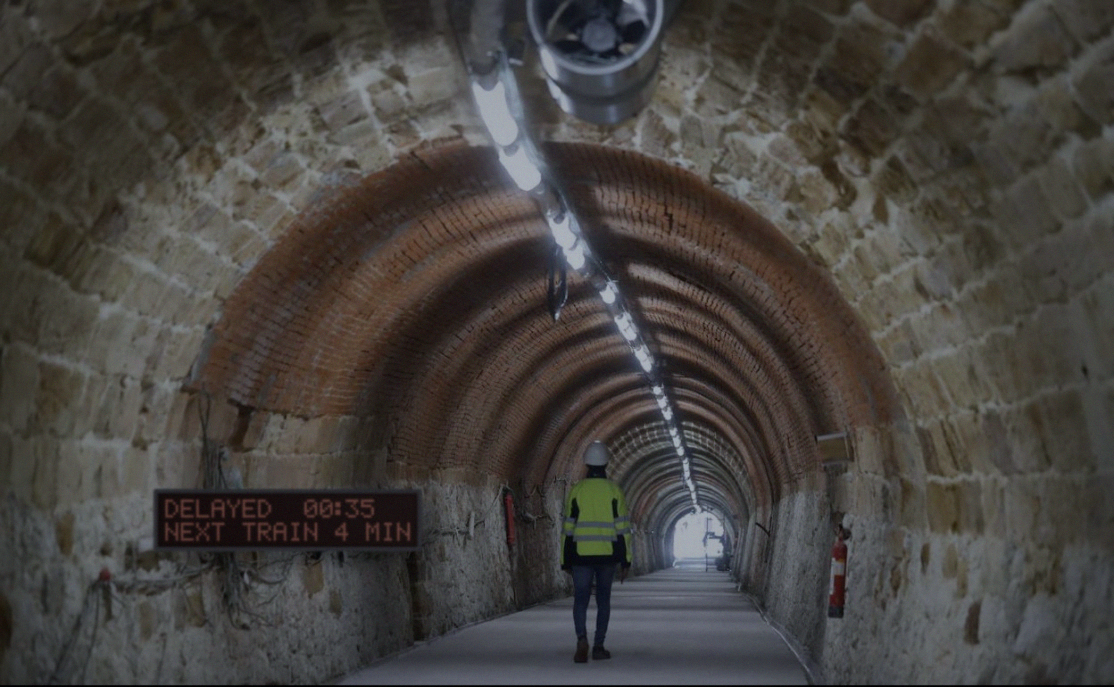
0.35
